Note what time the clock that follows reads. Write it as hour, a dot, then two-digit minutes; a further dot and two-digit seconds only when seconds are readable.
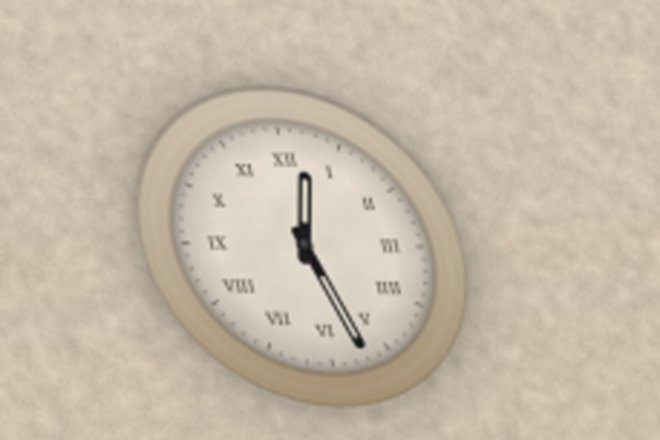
12.27
